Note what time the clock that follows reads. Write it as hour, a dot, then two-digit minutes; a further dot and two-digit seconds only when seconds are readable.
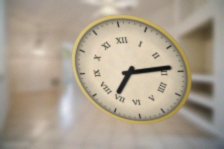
7.14
